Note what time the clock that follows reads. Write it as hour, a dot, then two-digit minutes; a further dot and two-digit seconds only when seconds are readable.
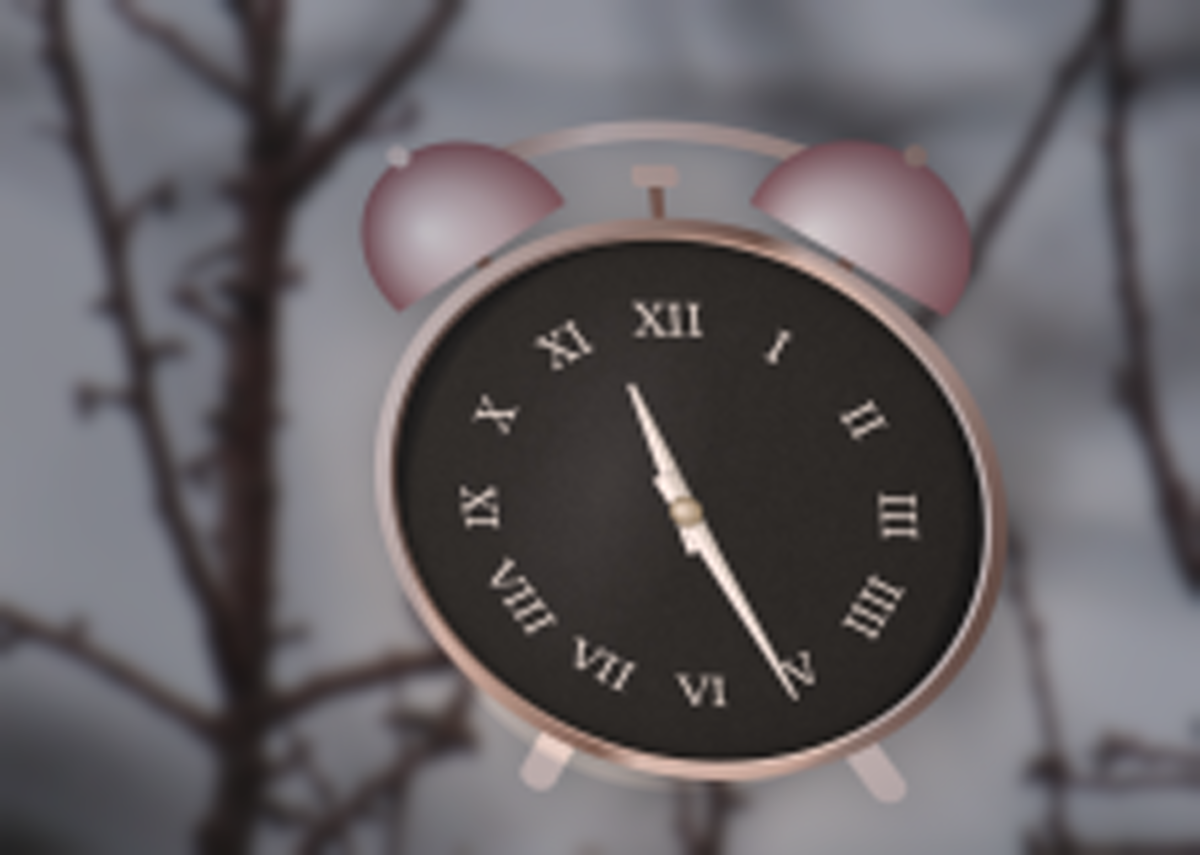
11.26
